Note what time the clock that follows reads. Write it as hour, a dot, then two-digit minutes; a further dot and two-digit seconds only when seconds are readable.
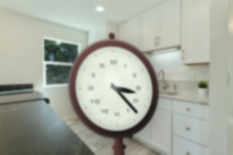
3.23
